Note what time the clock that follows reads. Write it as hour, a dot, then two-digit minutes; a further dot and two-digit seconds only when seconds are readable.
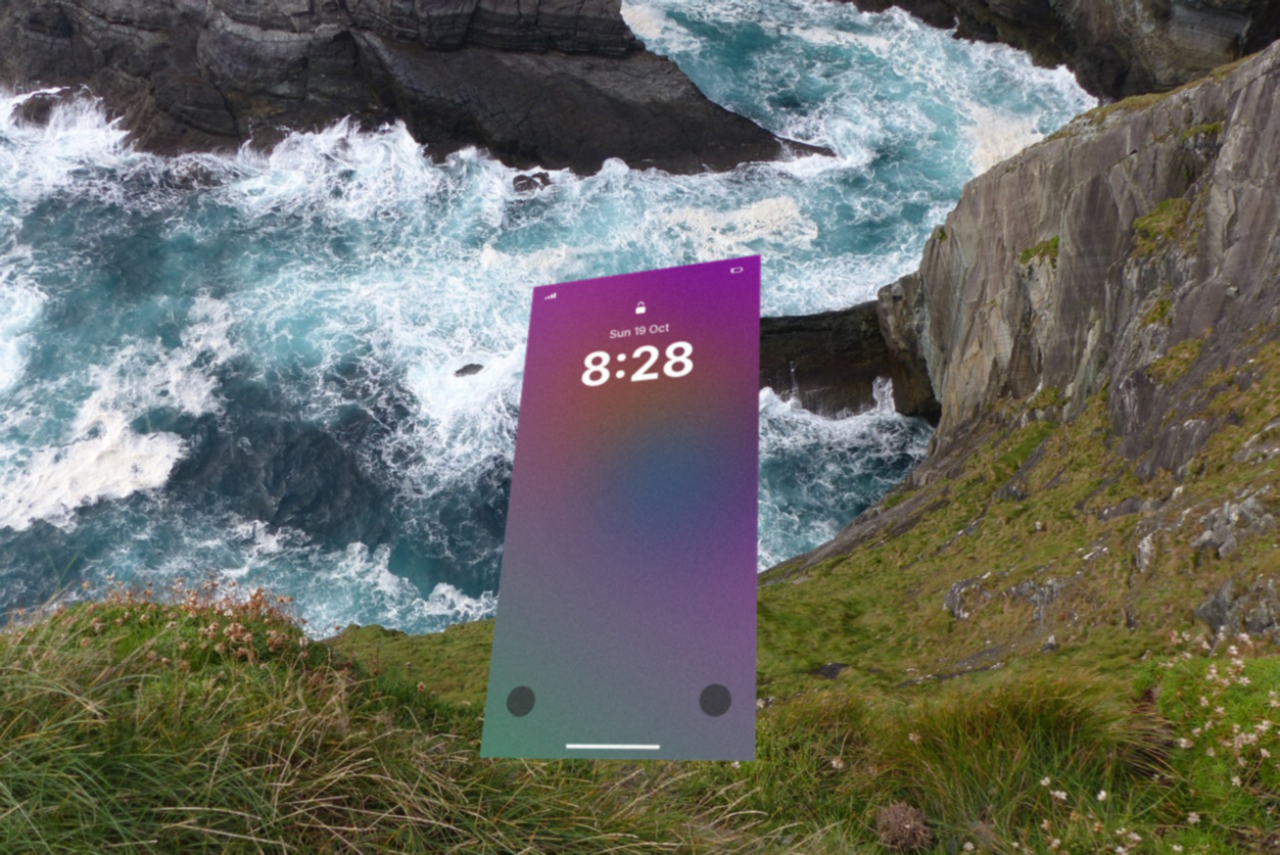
8.28
